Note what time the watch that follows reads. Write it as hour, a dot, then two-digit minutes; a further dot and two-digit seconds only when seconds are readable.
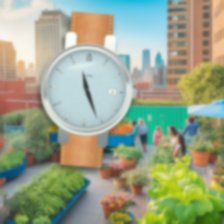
11.26
